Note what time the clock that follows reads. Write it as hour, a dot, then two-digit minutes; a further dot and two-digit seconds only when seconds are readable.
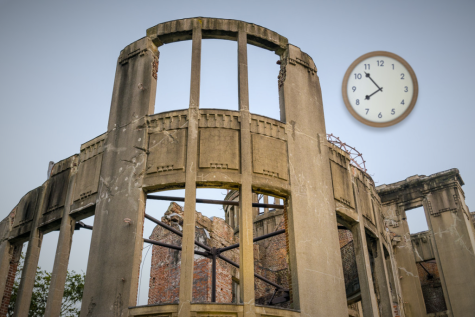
7.53
